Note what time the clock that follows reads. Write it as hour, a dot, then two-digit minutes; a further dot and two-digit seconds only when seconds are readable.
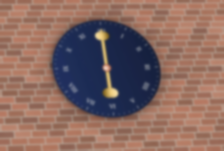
6.00
